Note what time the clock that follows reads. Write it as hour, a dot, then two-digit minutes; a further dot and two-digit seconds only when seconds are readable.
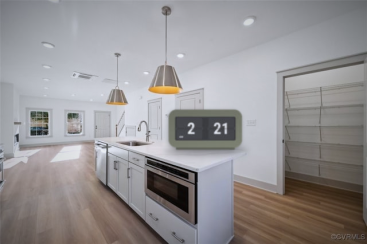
2.21
